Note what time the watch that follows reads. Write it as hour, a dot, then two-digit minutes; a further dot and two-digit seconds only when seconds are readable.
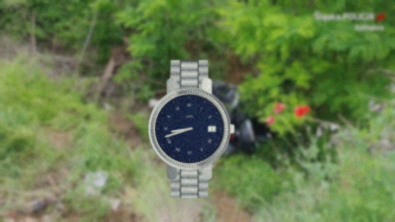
8.42
